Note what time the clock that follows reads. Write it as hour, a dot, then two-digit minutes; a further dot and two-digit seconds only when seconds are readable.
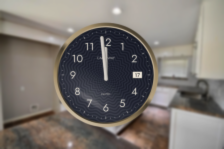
11.59
